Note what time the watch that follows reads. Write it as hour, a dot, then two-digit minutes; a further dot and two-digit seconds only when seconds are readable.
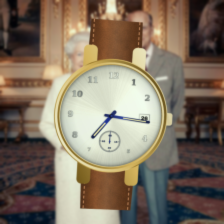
7.16
